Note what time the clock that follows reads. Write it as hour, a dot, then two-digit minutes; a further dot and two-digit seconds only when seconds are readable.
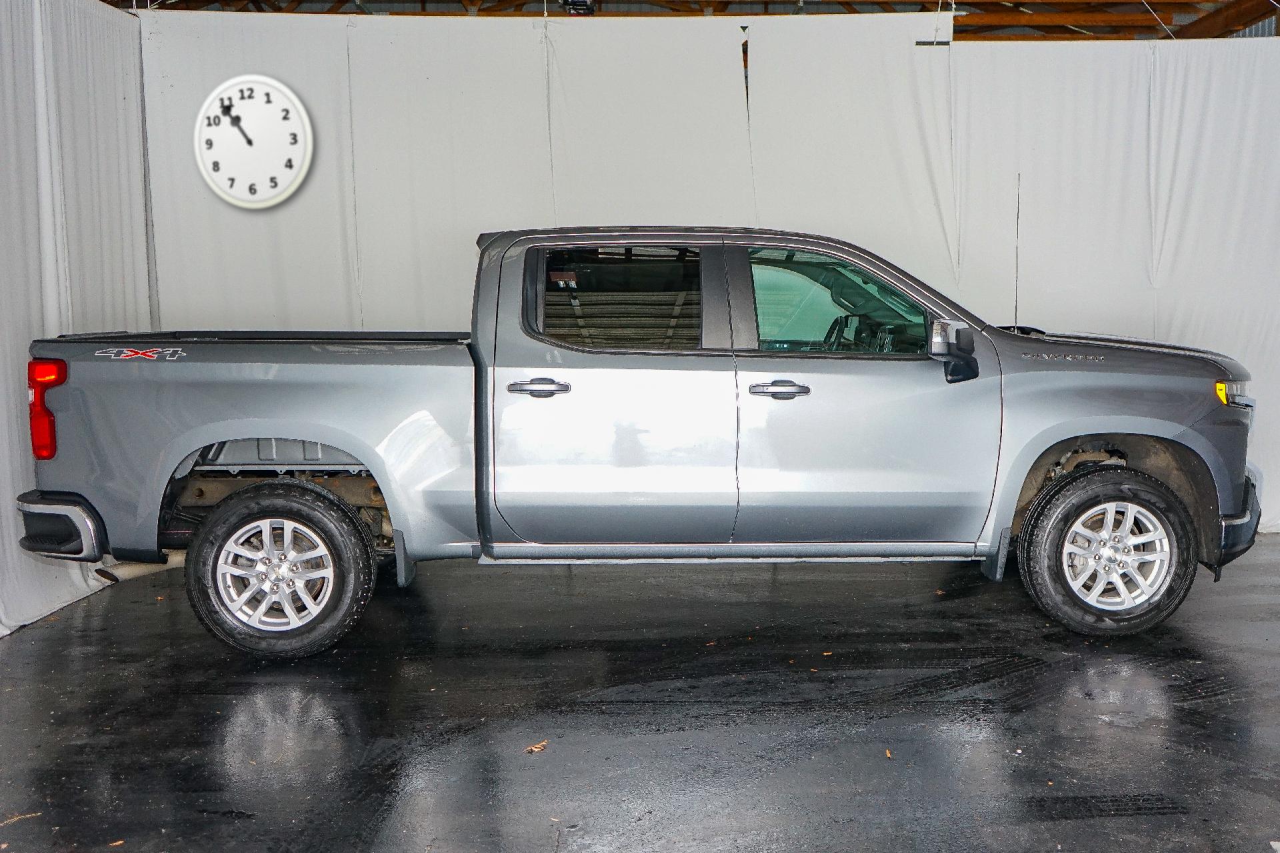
10.54
